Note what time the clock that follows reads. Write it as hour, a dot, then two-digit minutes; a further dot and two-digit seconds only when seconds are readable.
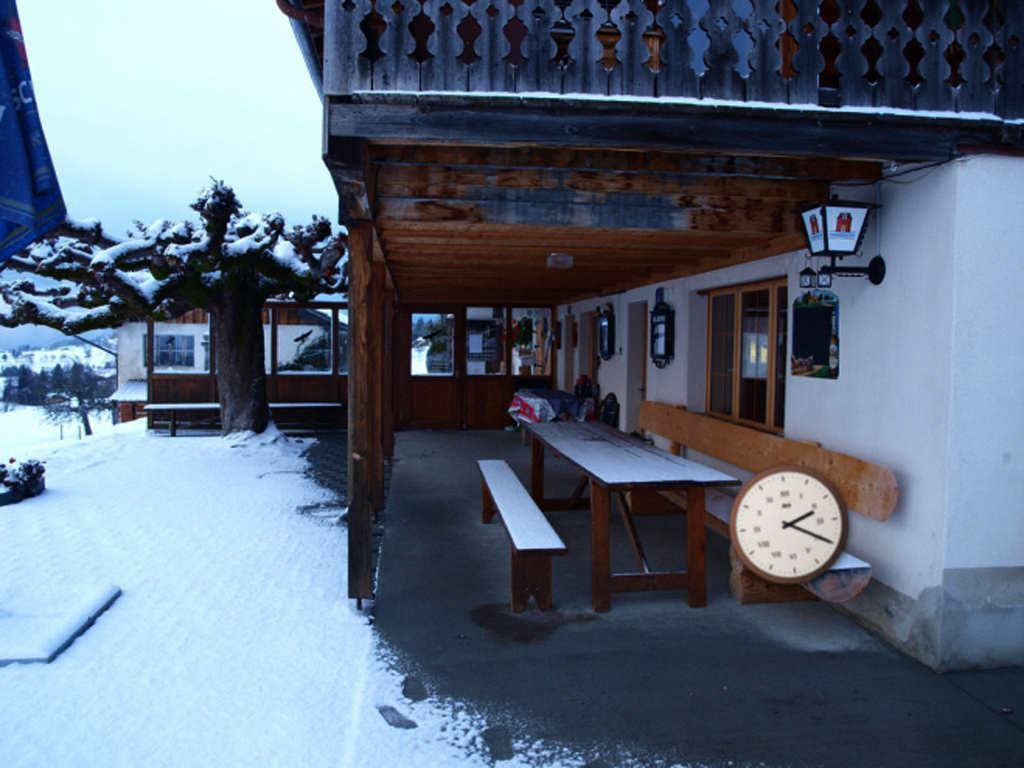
2.20
